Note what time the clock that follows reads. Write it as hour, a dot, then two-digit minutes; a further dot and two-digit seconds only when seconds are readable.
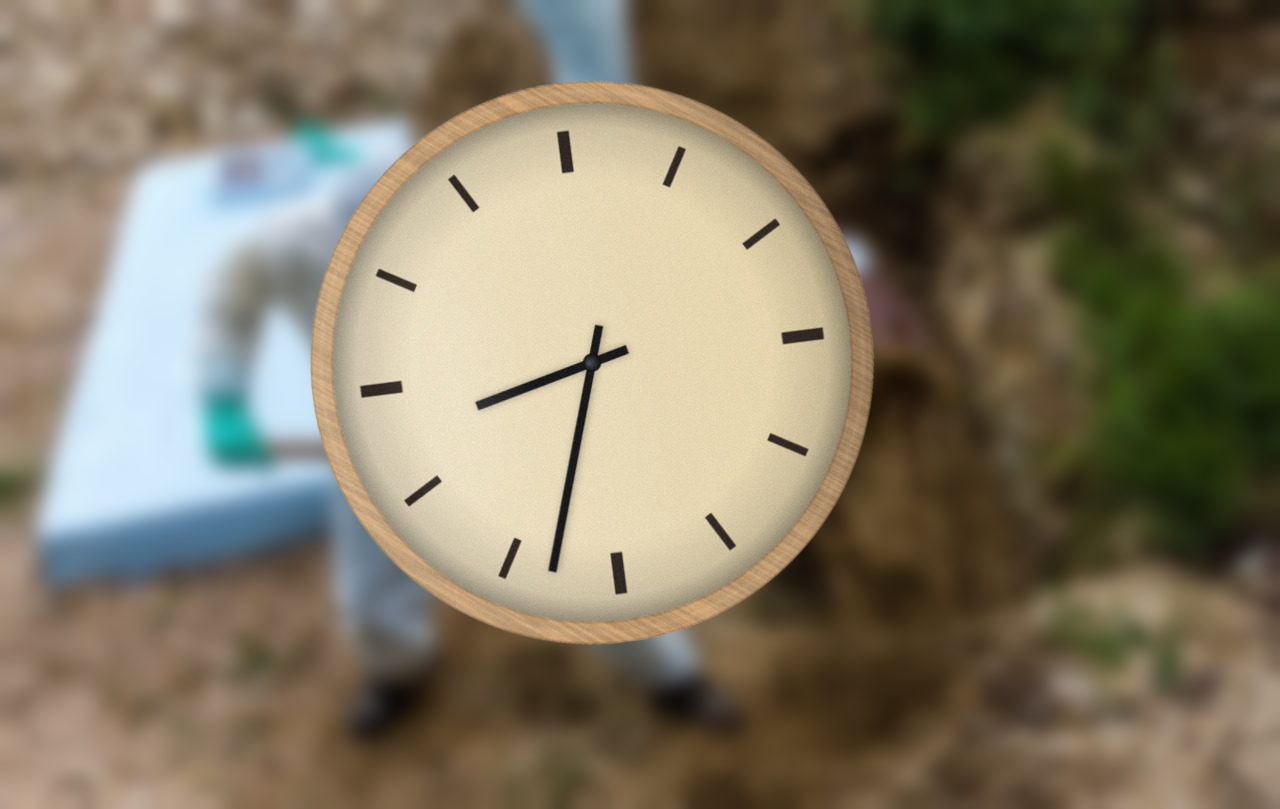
8.33
